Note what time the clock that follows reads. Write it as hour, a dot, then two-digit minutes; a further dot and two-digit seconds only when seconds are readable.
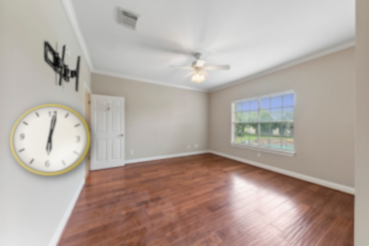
6.01
